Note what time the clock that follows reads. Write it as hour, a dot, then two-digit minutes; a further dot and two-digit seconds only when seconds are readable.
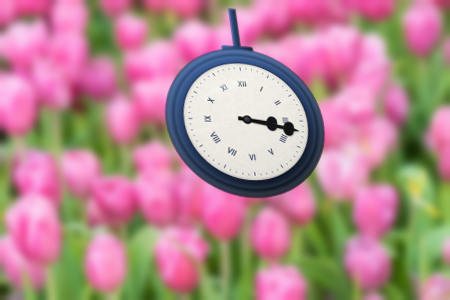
3.17
